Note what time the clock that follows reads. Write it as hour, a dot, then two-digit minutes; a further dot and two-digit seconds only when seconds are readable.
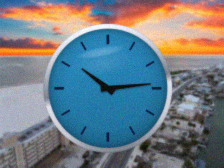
10.14
